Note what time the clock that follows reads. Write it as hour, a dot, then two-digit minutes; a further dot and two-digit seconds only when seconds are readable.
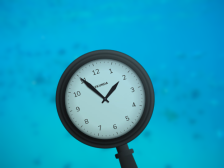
1.55
